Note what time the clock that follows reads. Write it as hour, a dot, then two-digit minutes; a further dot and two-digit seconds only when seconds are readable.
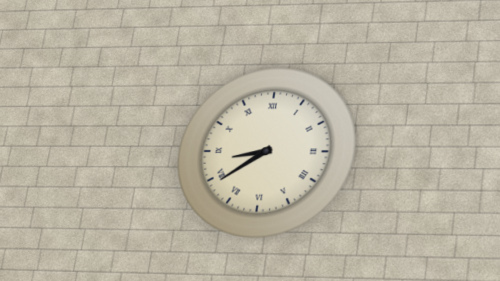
8.39
